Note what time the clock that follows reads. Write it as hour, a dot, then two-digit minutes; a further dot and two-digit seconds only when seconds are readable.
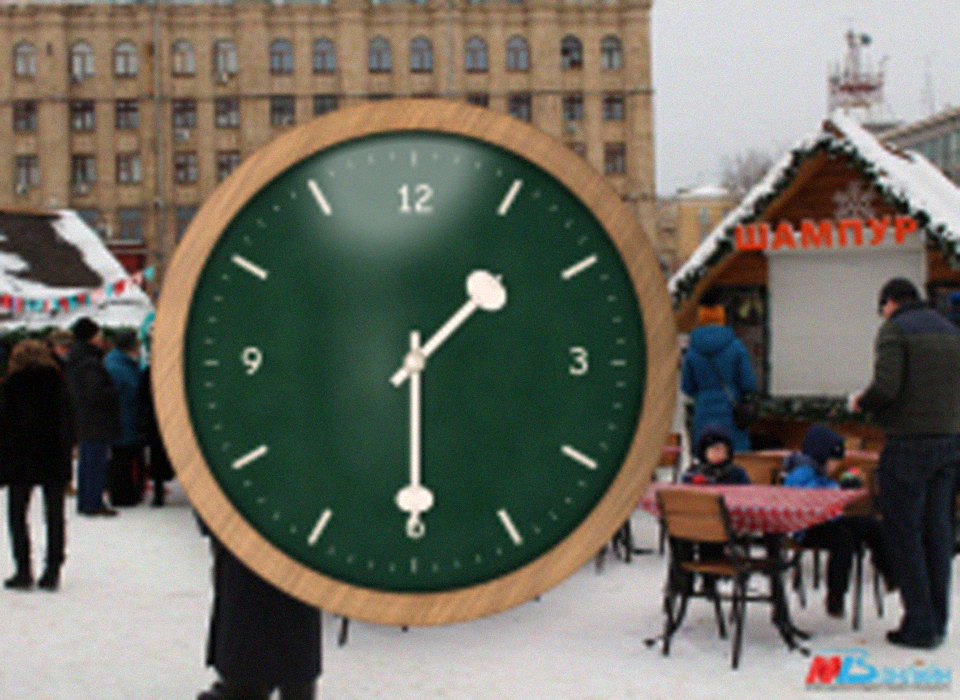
1.30
